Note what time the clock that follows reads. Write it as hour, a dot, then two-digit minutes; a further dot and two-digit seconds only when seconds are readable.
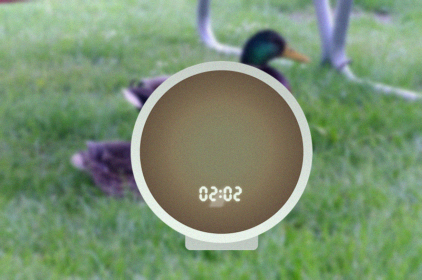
2.02
